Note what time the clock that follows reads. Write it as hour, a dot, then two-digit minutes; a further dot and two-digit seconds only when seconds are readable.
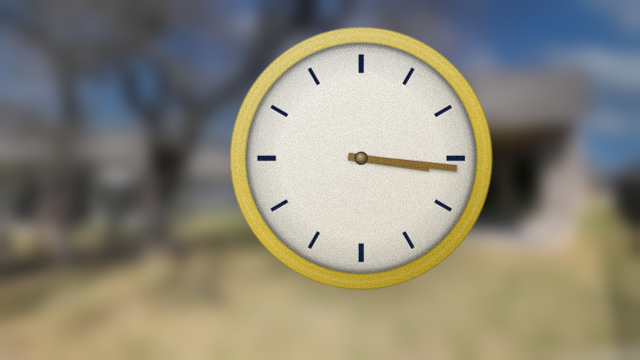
3.16
